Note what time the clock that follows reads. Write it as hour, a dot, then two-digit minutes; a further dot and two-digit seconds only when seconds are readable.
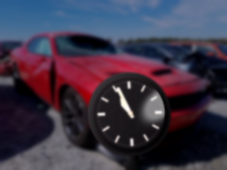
10.56
